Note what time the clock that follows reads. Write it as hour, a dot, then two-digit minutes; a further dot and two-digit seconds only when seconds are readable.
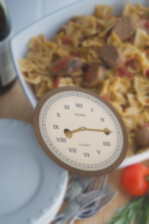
8.15
